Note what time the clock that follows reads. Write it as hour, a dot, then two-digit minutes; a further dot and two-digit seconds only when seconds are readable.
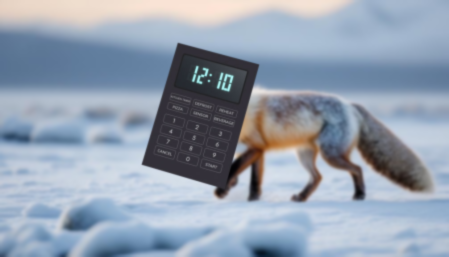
12.10
